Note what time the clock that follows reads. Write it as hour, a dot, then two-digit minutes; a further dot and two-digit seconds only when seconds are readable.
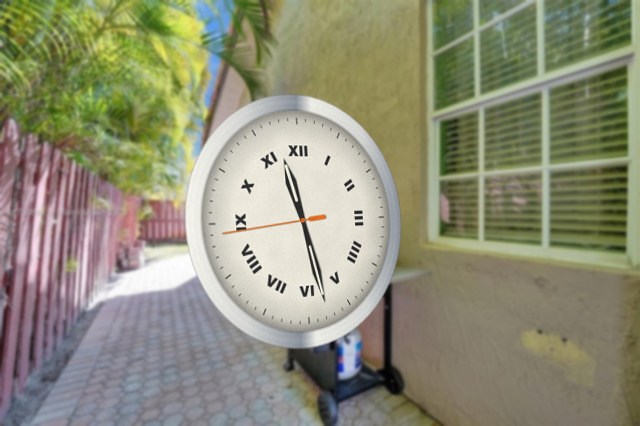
11.27.44
